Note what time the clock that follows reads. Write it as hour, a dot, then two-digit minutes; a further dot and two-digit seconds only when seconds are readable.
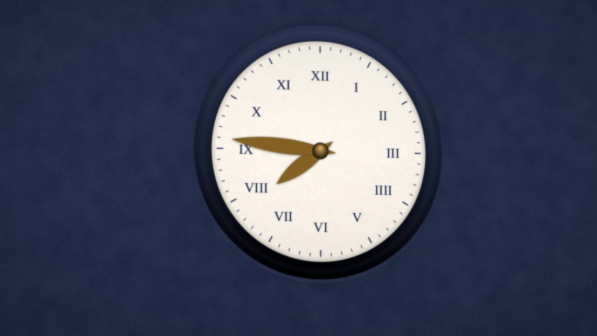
7.46
